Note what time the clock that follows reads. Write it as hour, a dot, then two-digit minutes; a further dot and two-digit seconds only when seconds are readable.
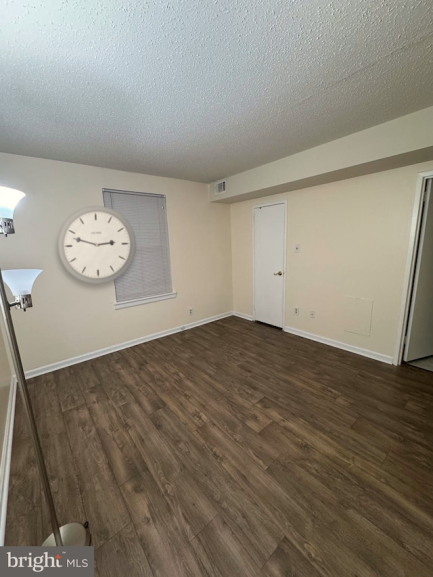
2.48
